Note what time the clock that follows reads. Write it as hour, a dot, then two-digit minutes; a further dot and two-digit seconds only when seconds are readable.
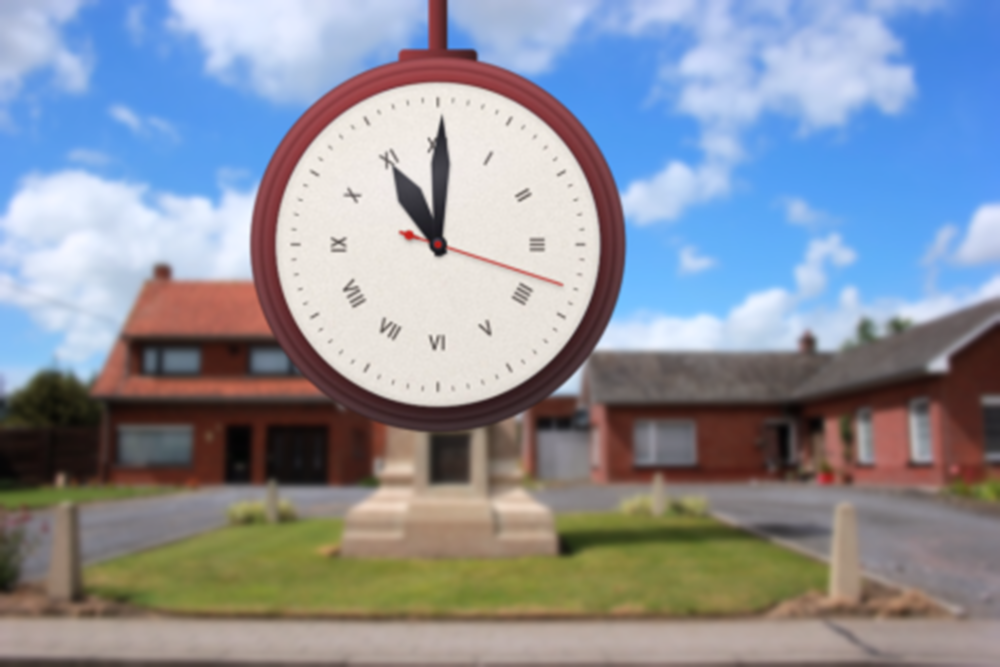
11.00.18
